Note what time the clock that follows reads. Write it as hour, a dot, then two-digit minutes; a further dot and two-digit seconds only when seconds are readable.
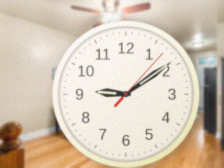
9.09.07
